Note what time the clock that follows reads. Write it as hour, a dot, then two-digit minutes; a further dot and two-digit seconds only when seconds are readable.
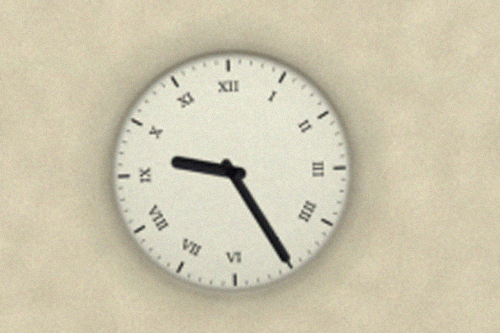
9.25
